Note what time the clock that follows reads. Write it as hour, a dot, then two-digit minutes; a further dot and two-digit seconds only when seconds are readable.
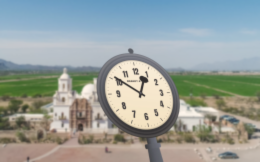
12.51
